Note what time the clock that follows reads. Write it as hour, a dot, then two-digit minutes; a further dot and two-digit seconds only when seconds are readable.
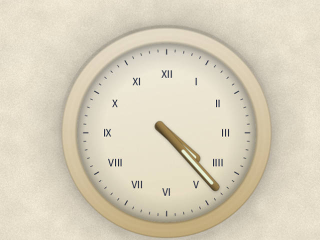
4.23
